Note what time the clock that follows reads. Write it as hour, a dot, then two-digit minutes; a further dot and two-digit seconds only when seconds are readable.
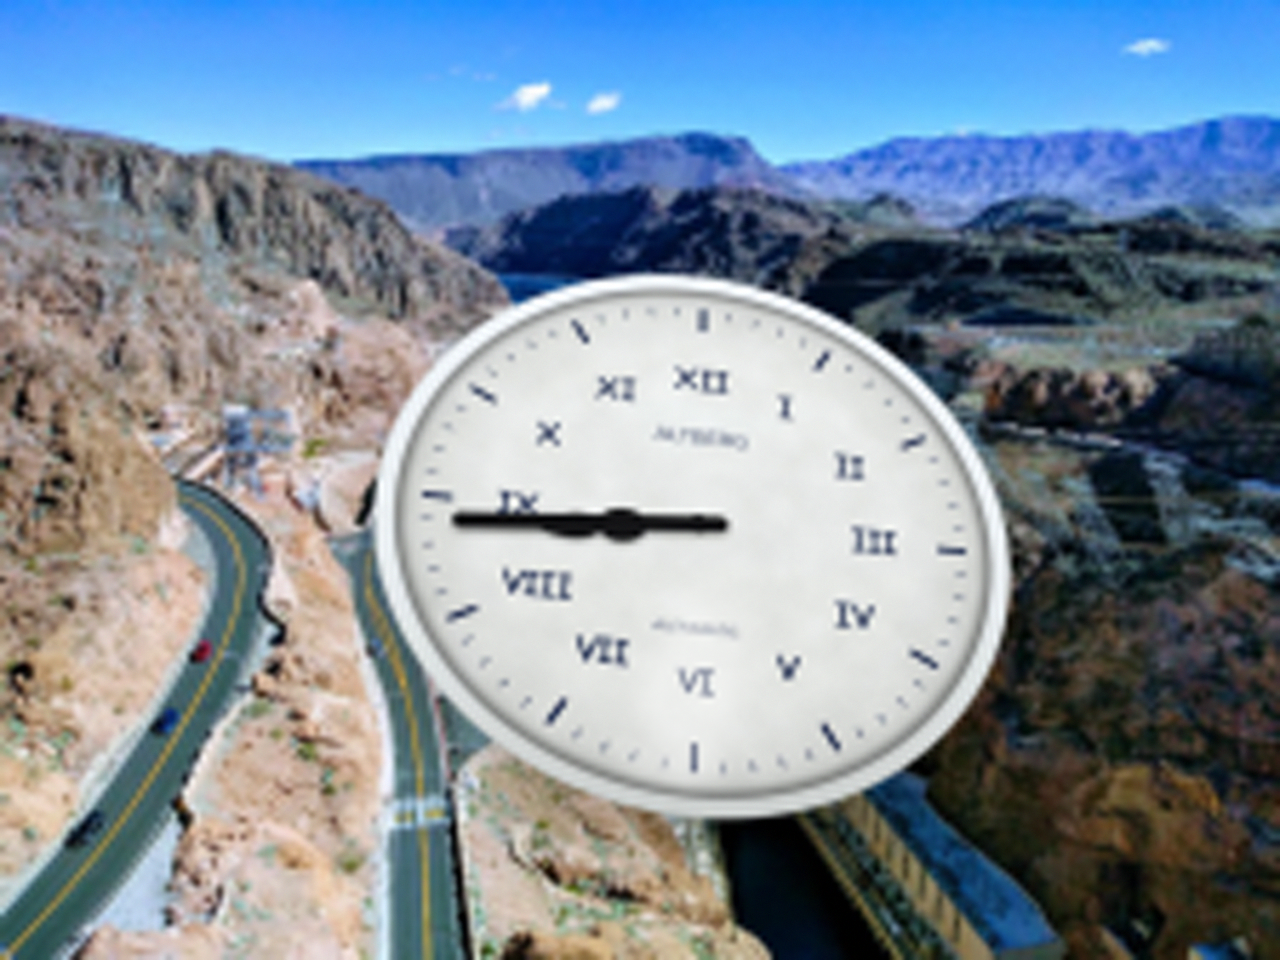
8.44
